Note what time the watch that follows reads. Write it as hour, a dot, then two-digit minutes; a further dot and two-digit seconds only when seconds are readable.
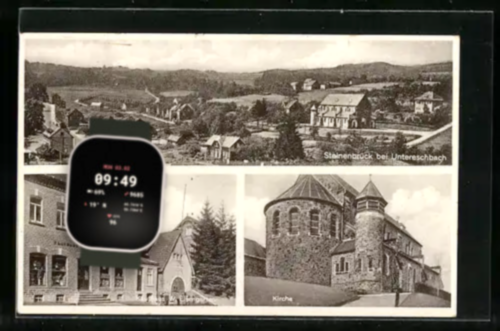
9.49
